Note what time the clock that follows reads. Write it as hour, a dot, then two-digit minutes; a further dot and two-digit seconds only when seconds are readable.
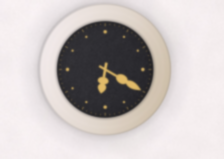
6.20
